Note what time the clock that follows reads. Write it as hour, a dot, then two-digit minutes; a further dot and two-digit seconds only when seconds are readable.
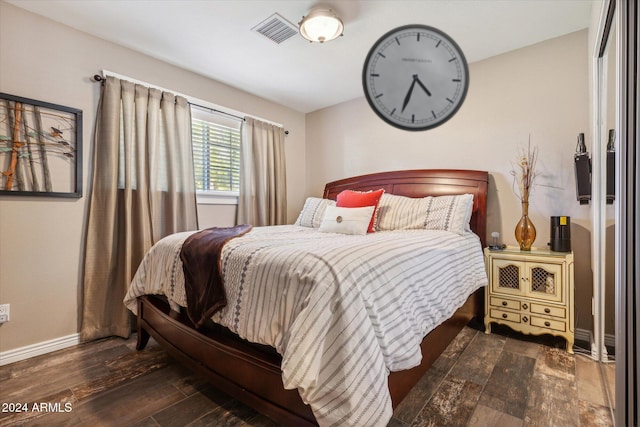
4.33
